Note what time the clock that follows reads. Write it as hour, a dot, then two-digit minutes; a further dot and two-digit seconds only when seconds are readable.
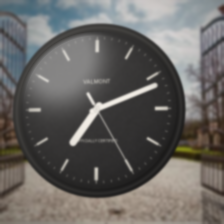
7.11.25
